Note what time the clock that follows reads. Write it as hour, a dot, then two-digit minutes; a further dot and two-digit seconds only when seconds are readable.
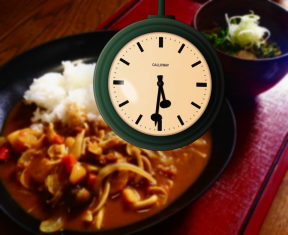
5.31
